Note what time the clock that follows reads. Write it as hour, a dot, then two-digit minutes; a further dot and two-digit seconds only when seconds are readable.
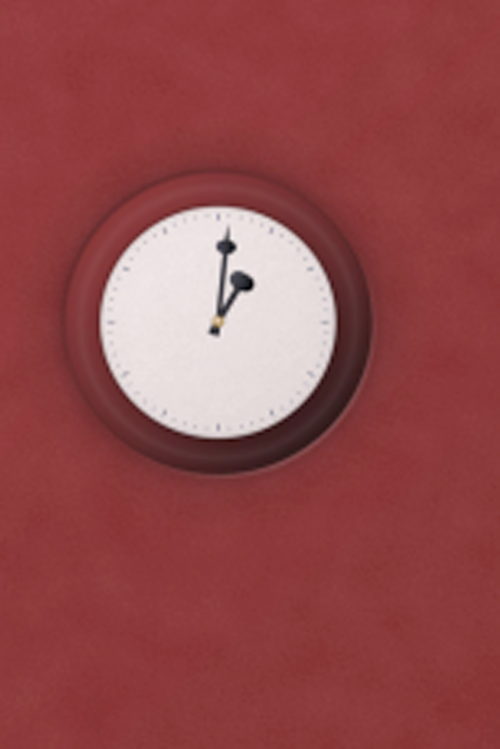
1.01
